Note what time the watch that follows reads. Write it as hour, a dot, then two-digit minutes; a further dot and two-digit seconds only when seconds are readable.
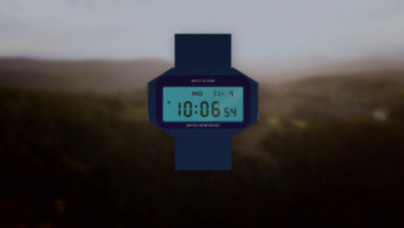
10.06.54
